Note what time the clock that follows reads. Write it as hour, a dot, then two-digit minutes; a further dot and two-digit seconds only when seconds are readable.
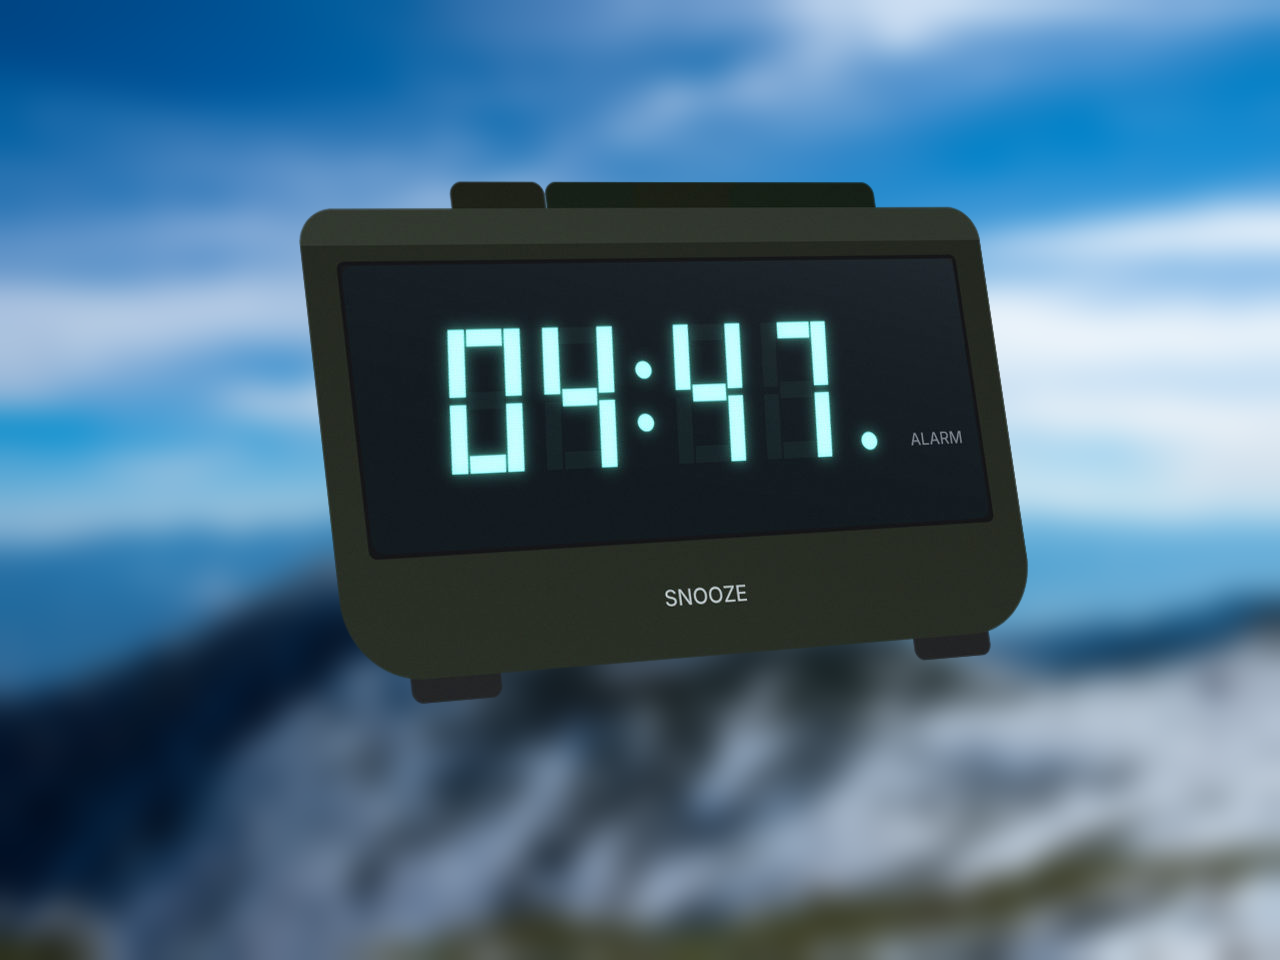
4.47
